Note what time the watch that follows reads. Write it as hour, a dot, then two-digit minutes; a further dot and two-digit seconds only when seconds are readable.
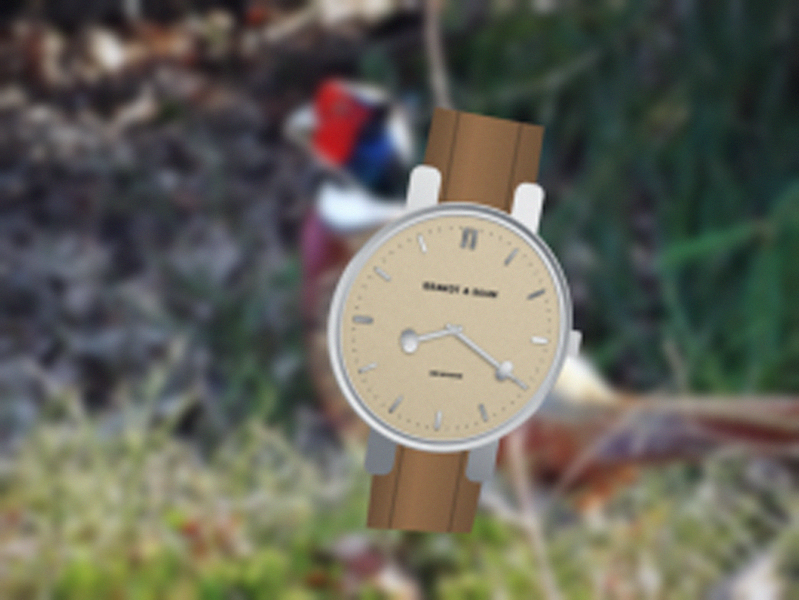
8.20
